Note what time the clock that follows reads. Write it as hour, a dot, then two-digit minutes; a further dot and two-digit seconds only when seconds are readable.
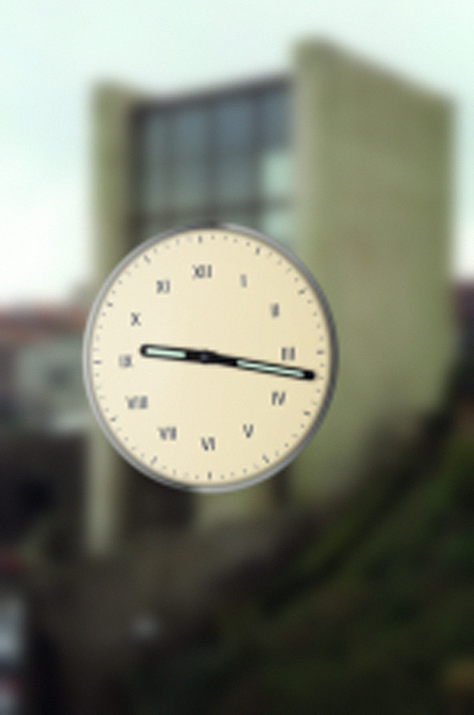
9.17
